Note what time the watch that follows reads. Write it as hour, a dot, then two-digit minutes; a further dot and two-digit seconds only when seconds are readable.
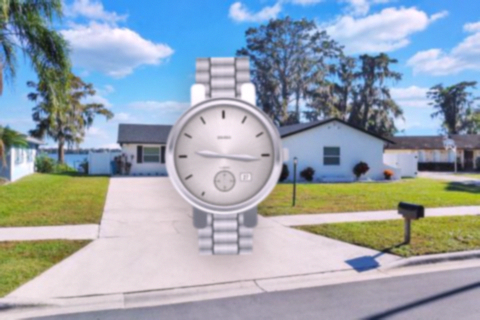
9.16
